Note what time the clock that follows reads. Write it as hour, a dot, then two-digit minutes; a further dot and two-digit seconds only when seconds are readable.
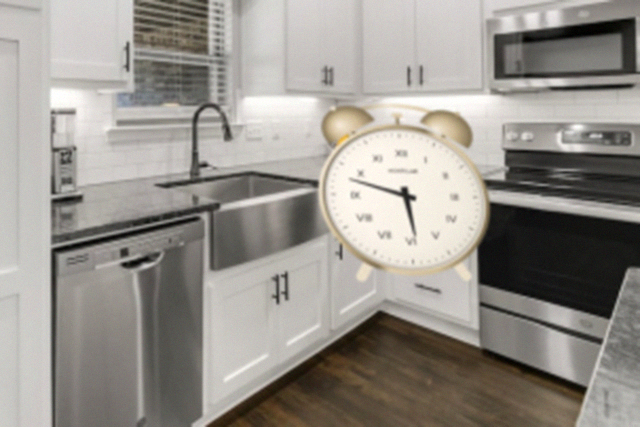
5.48
